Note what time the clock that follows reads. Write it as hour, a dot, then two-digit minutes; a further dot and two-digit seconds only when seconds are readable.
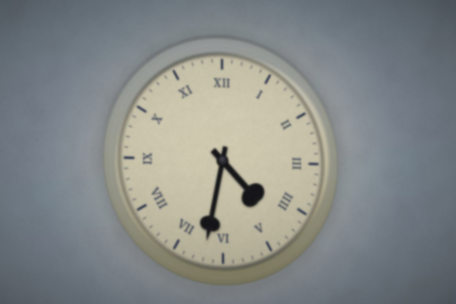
4.32
